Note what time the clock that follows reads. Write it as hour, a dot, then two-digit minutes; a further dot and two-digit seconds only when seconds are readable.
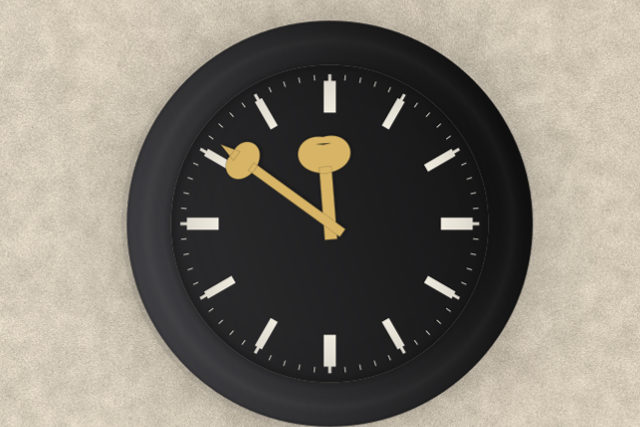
11.51
